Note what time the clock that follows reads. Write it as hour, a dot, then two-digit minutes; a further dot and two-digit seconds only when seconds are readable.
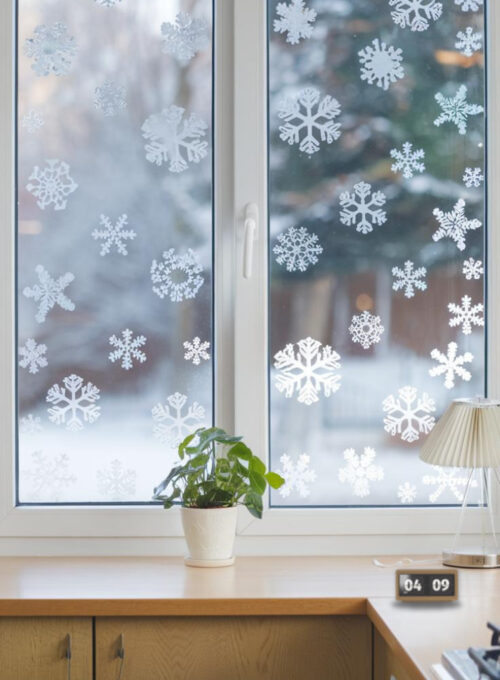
4.09
